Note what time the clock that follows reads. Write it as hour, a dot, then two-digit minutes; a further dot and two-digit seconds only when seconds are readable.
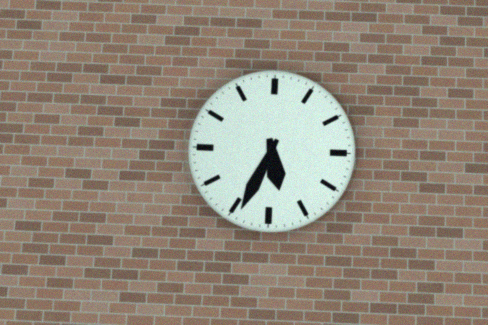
5.34
